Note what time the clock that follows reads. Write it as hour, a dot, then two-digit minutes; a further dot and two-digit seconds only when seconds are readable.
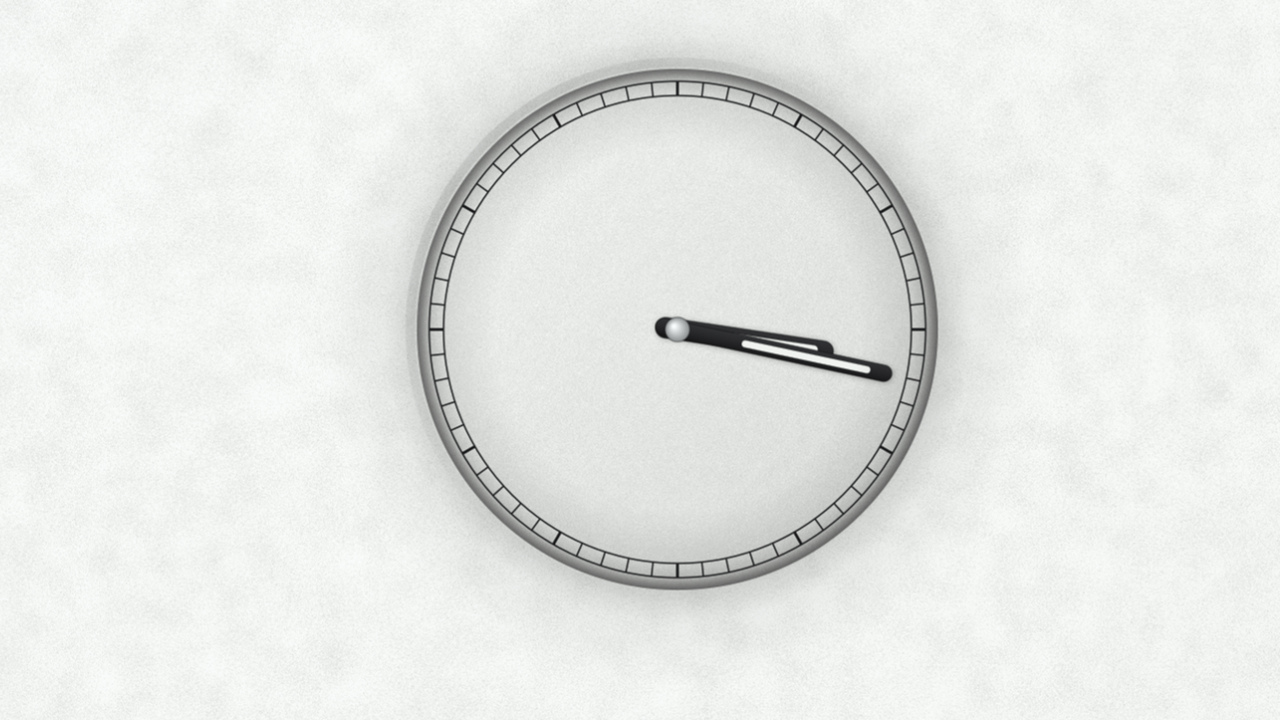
3.17
